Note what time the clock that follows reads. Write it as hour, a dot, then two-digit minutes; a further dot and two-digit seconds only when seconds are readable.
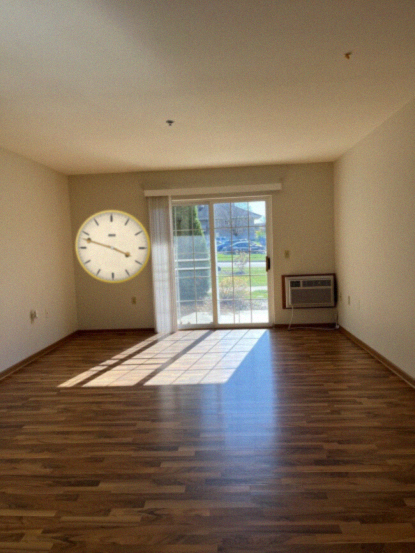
3.48
